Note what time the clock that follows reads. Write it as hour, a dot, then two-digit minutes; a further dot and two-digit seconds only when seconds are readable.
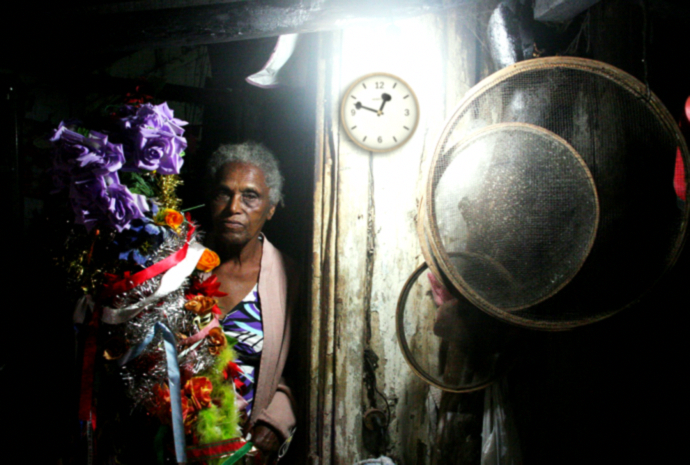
12.48
